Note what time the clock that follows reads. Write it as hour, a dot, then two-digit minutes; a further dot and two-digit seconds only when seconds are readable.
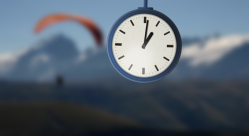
1.01
